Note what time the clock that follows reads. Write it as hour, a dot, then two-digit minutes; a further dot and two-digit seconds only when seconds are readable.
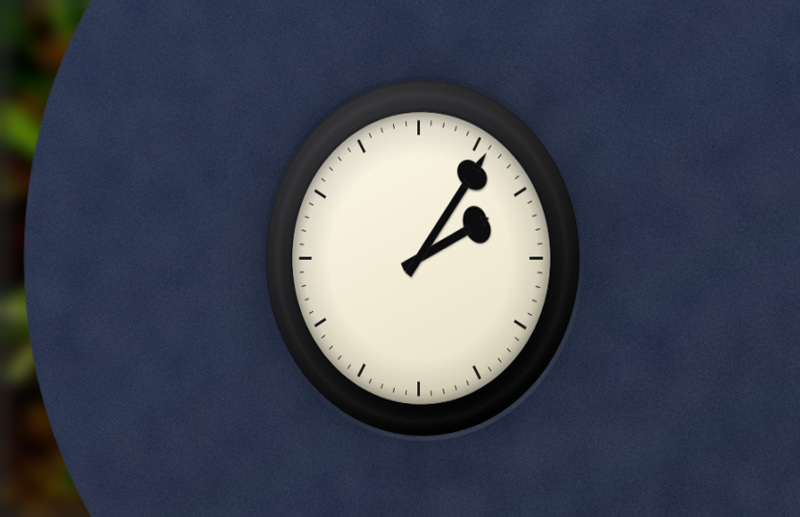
2.06
